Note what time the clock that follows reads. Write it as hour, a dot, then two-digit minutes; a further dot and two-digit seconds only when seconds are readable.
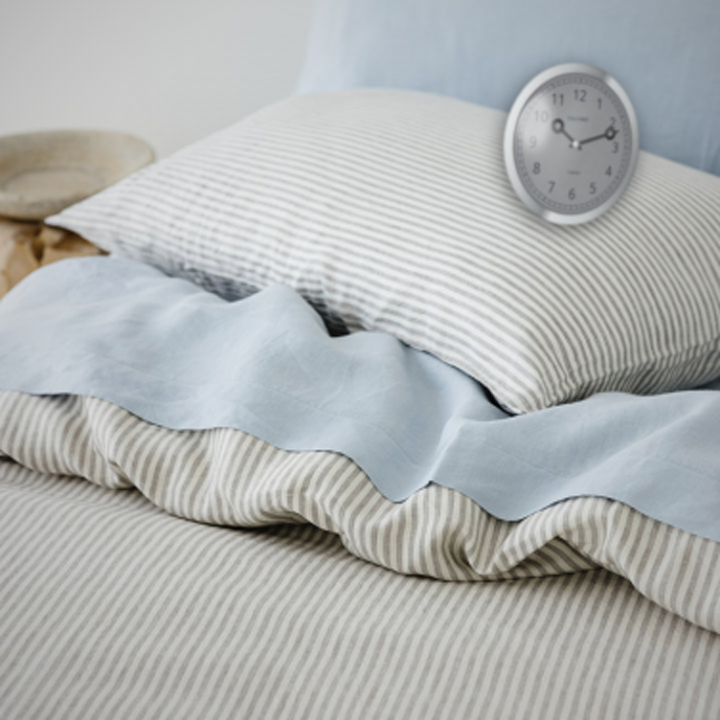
10.12
